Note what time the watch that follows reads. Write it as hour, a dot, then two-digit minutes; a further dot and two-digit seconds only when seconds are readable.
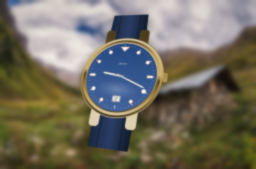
9.19
